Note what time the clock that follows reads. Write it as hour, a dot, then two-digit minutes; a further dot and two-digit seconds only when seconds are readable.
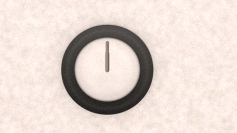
12.00
